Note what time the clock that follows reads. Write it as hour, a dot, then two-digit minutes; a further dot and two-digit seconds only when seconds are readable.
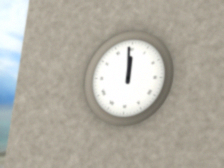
11.59
